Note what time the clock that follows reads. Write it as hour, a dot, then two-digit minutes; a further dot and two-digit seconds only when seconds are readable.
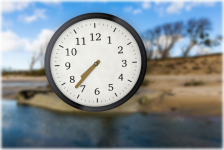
7.37
